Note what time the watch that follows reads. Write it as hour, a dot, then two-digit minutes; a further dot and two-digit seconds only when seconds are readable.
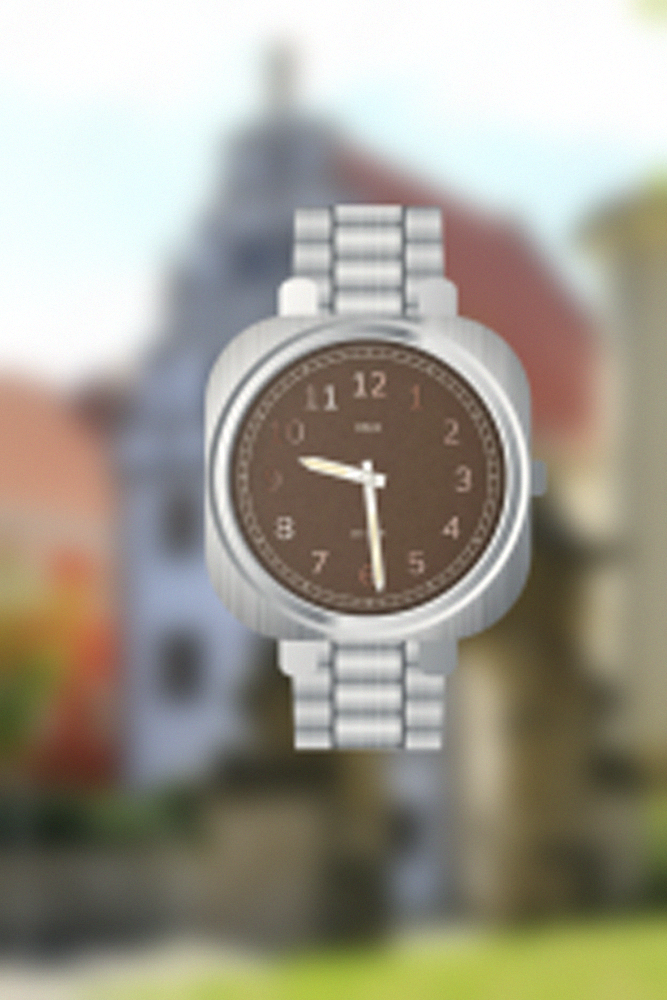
9.29
